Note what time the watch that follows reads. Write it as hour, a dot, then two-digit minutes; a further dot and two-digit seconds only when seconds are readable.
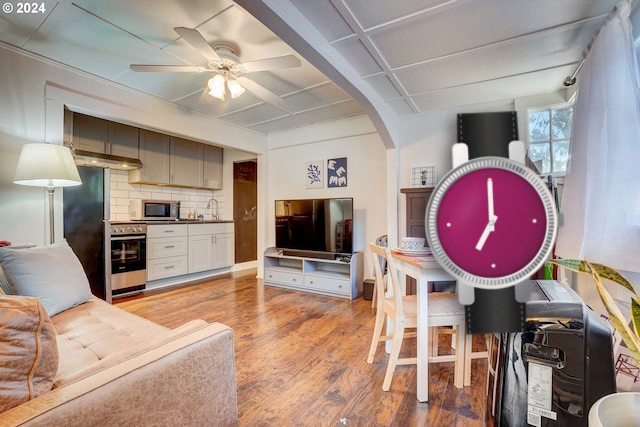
7.00
